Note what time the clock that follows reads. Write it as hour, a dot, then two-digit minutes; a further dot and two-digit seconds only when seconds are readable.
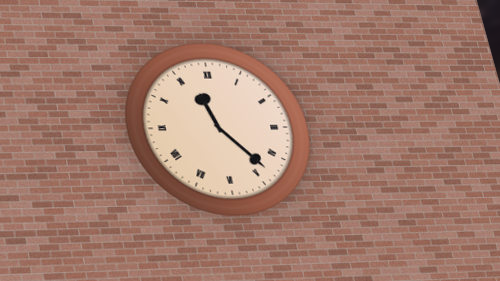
11.23
